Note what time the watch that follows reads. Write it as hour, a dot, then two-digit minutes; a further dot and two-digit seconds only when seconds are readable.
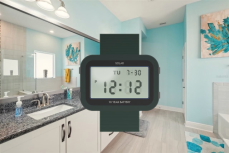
12.12
